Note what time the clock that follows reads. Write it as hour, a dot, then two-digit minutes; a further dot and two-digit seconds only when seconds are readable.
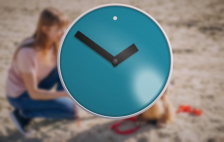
1.51
